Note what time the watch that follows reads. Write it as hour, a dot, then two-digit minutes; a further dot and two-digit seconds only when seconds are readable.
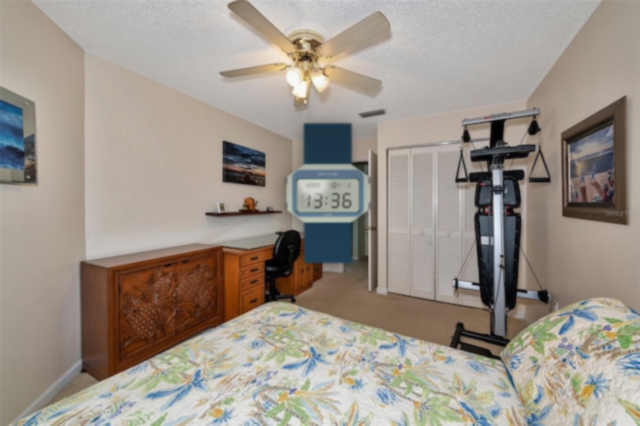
13.36
